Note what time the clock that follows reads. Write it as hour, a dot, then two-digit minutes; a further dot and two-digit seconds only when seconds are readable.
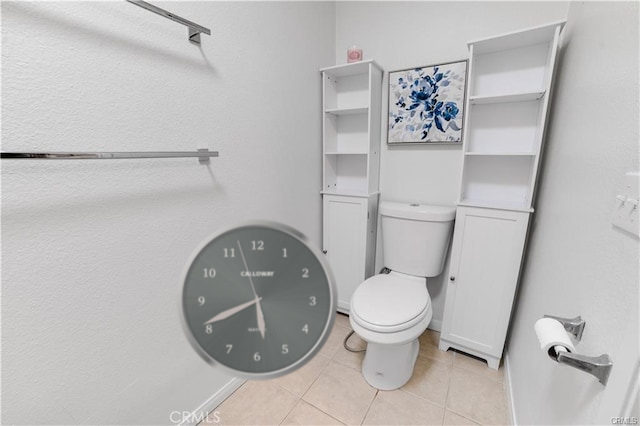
5.40.57
